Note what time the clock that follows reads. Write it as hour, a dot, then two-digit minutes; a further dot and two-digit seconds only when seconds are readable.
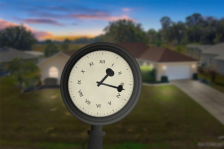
1.17
